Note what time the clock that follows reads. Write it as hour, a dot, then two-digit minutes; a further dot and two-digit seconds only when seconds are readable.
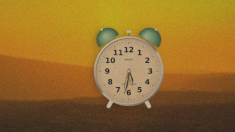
5.32
